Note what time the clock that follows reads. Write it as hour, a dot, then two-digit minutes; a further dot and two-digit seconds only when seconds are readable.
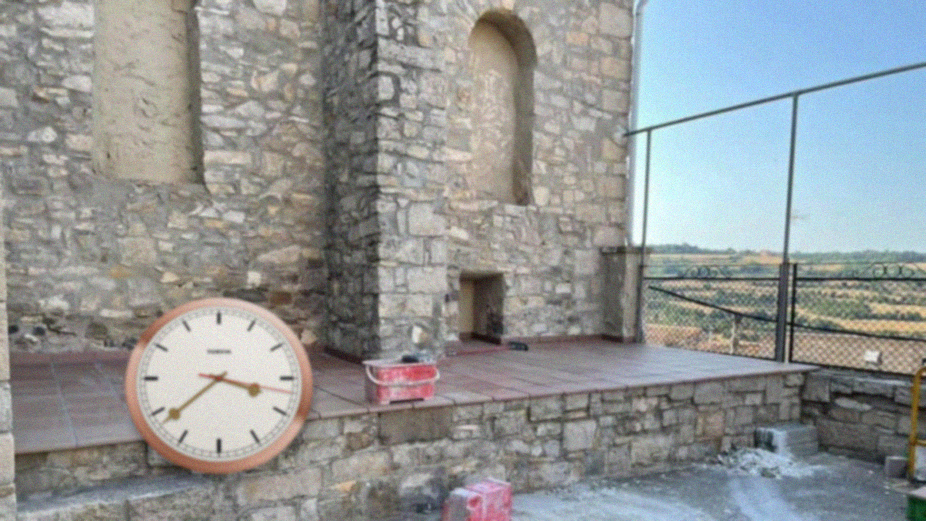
3.38.17
